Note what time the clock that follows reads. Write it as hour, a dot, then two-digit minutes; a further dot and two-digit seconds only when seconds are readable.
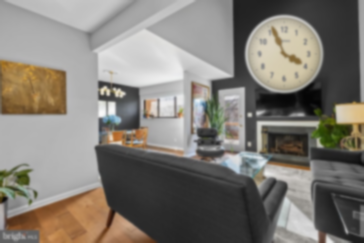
3.56
